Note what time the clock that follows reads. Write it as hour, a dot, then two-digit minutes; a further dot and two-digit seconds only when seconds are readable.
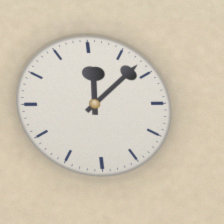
12.08
